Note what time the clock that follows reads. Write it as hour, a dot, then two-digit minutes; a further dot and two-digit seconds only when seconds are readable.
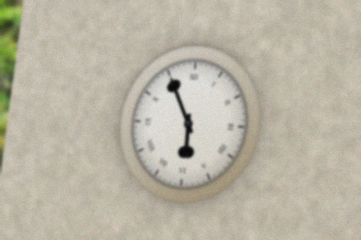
5.55
